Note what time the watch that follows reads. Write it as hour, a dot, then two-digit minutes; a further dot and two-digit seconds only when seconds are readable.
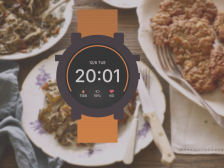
20.01
